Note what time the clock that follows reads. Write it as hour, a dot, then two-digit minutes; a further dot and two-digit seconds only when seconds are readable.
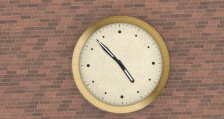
4.53
